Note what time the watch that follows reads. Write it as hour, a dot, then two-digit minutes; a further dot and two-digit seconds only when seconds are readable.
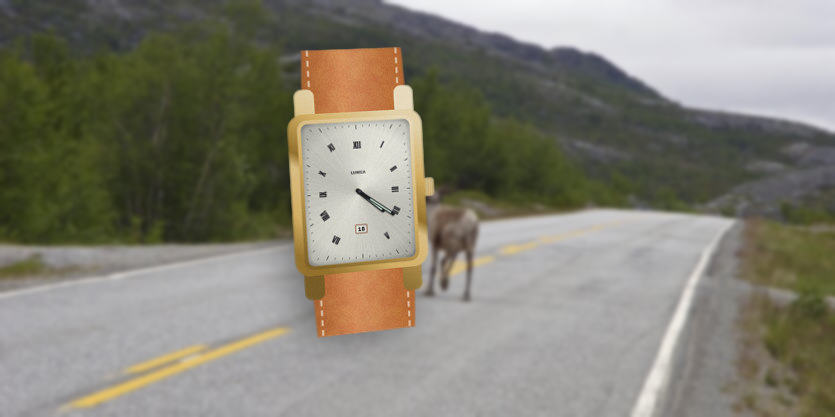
4.21
